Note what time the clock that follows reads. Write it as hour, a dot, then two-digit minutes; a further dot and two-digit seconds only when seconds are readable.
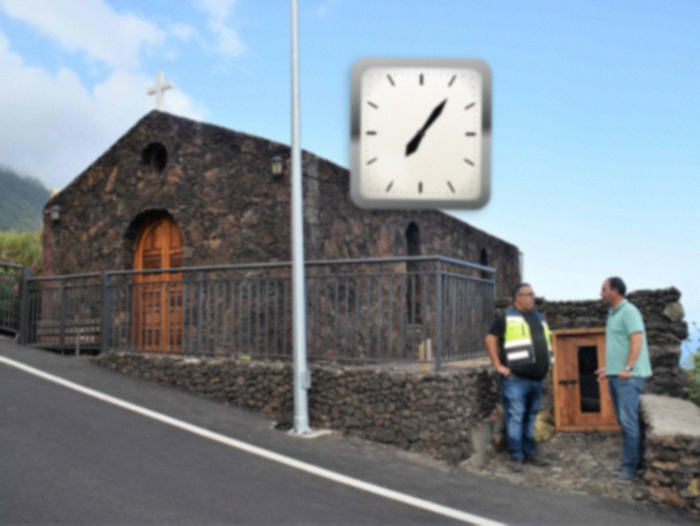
7.06
